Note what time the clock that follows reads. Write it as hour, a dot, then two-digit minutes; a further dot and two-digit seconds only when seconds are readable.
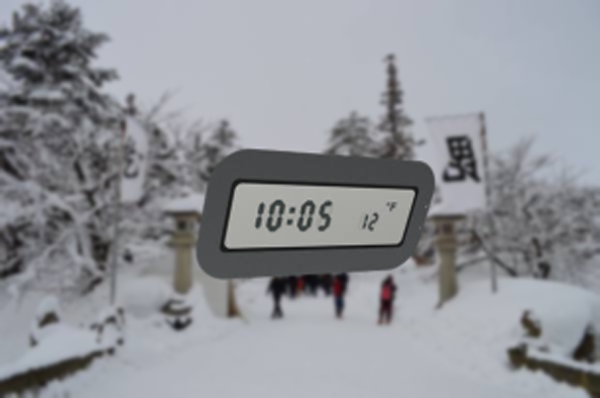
10.05
